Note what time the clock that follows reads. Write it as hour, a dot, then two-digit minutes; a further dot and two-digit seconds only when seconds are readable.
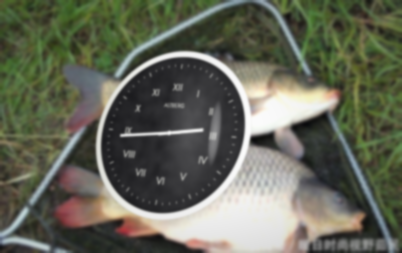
2.44
